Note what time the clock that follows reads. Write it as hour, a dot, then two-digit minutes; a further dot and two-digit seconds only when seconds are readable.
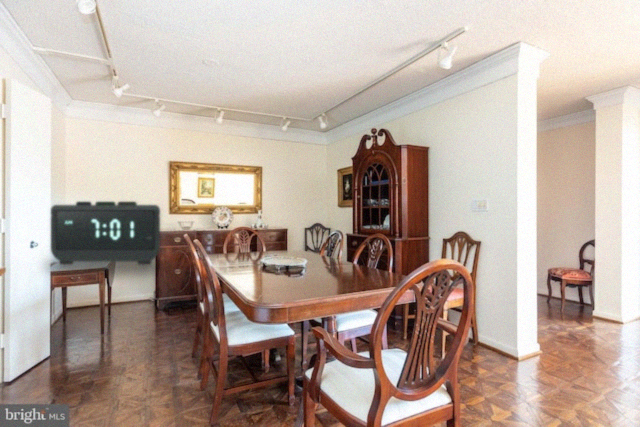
7.01
